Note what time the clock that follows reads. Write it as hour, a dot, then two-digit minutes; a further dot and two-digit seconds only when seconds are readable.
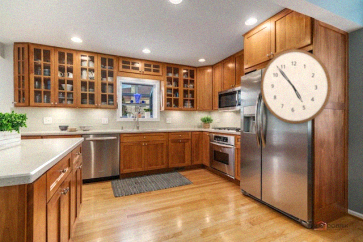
4.53
